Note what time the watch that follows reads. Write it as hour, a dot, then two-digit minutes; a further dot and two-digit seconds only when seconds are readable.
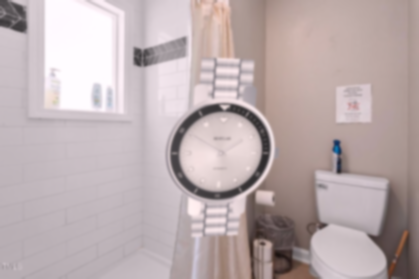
1.50
